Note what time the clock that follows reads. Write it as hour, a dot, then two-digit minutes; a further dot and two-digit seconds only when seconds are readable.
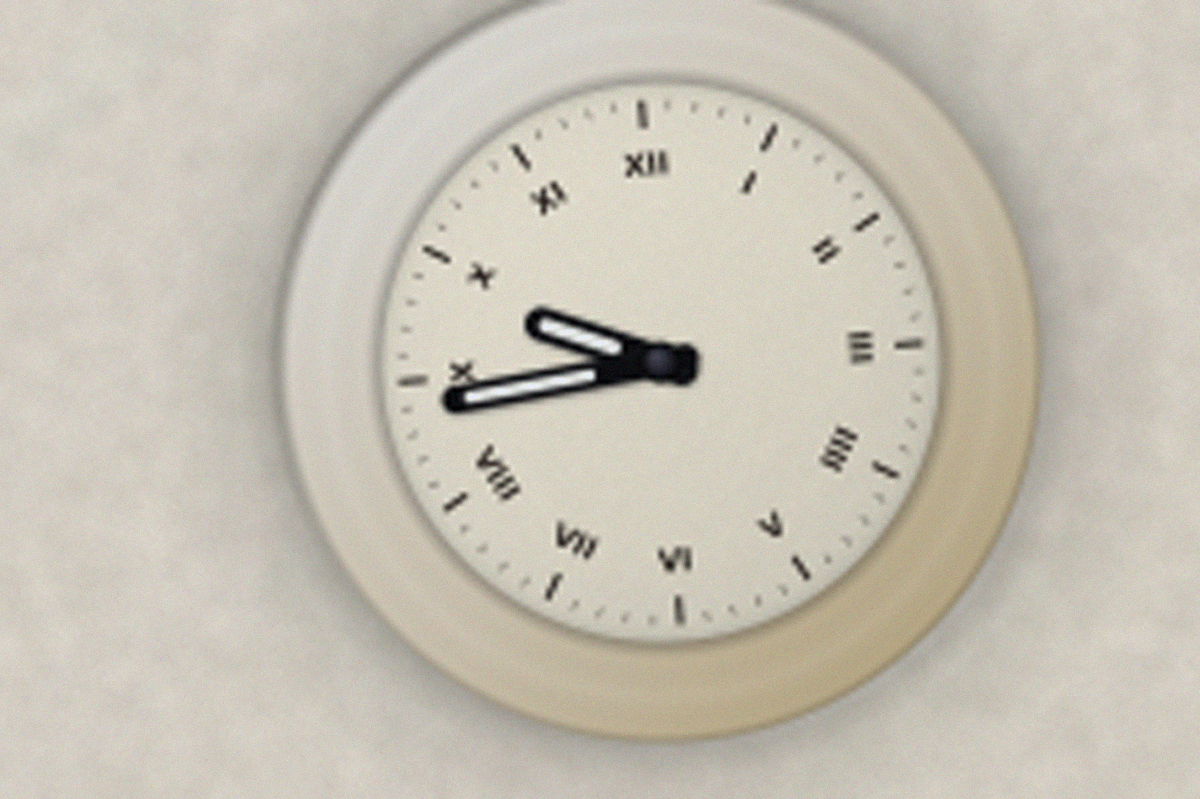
9.44
